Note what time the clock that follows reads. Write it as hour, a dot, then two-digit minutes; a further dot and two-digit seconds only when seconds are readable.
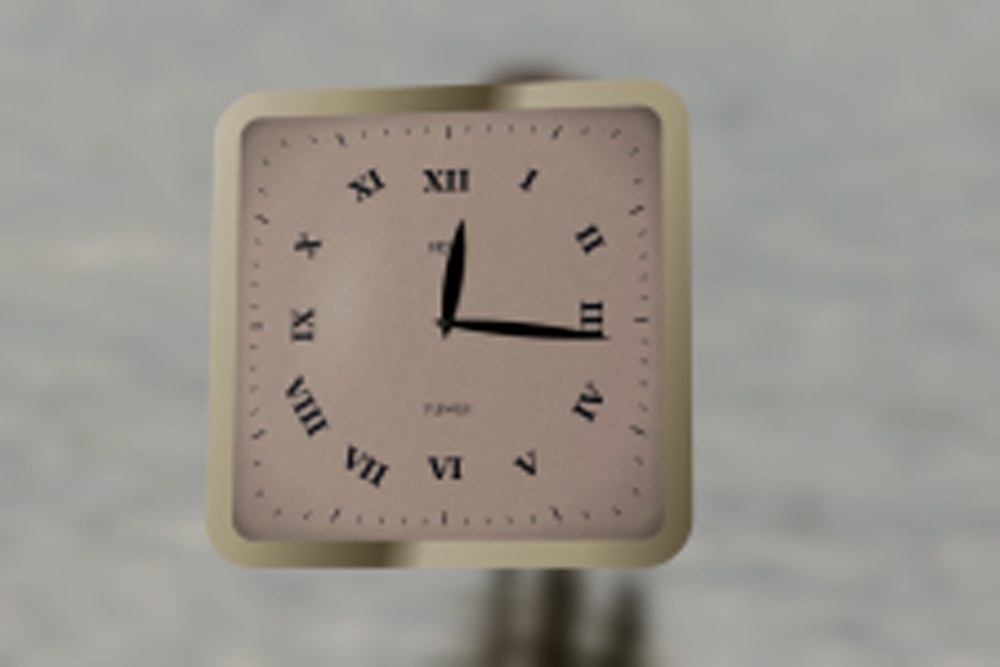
12.16
